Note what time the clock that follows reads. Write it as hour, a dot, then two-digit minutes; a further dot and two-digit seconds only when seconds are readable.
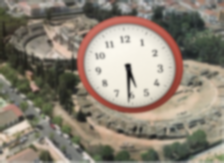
5.31
